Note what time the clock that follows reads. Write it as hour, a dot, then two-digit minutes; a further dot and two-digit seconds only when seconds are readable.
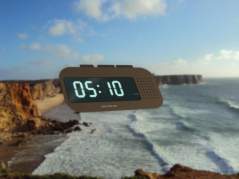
5.10
